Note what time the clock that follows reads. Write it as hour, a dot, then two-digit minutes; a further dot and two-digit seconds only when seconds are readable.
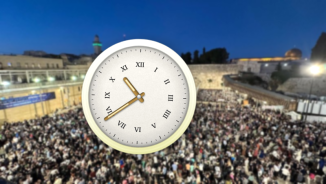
10.39
